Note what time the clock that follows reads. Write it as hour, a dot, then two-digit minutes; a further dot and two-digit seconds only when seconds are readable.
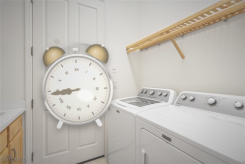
8.44
